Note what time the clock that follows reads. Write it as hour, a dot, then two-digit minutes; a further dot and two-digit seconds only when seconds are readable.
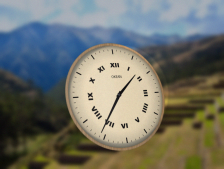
1.36
